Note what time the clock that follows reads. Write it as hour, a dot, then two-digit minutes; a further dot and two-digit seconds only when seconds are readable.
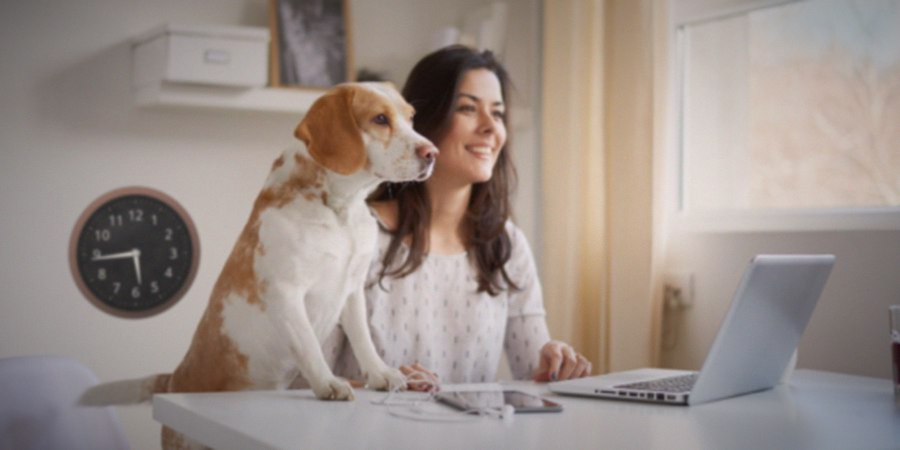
5.44
